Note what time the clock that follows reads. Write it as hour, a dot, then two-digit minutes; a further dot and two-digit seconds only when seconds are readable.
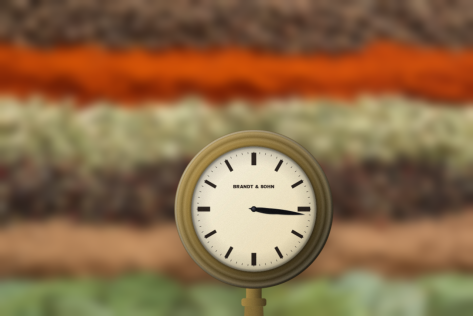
3.16
